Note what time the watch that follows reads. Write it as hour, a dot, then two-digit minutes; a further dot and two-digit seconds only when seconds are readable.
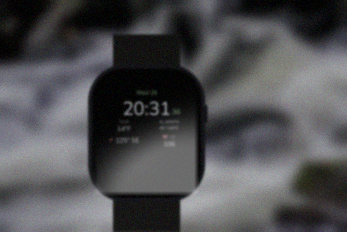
20.31
